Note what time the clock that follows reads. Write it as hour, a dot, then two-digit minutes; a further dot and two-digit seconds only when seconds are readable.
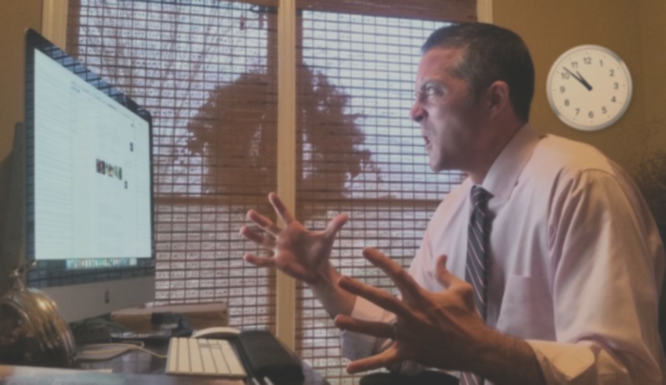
10.52
